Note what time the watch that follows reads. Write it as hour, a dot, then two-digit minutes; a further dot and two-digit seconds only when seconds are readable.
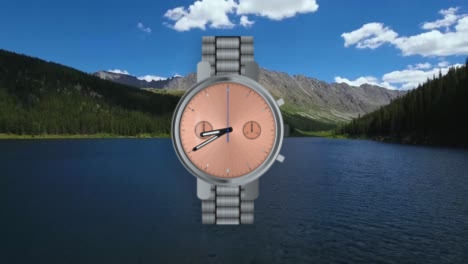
8.40
